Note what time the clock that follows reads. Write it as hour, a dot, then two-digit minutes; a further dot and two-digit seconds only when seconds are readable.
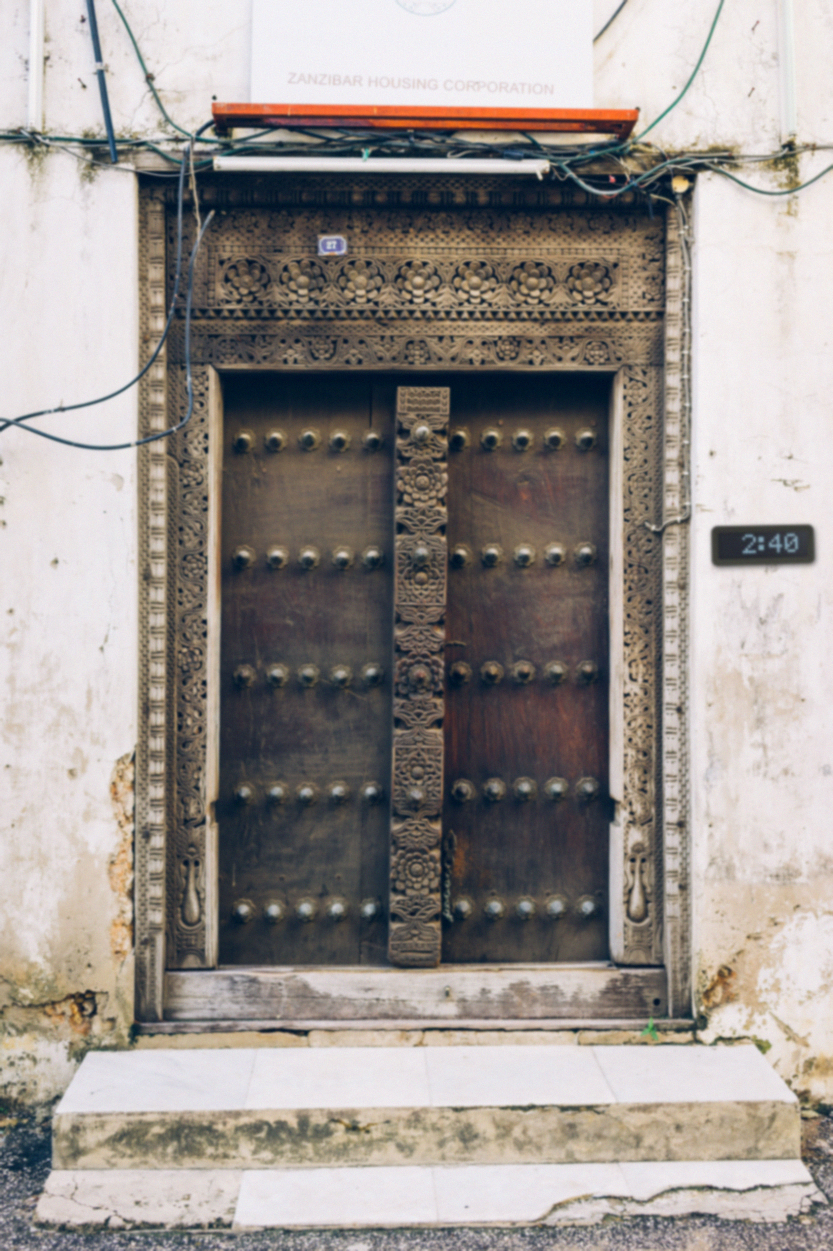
2.40
